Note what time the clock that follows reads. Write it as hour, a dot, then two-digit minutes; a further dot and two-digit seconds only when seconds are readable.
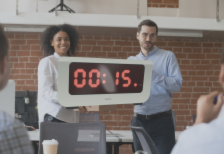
0.15
